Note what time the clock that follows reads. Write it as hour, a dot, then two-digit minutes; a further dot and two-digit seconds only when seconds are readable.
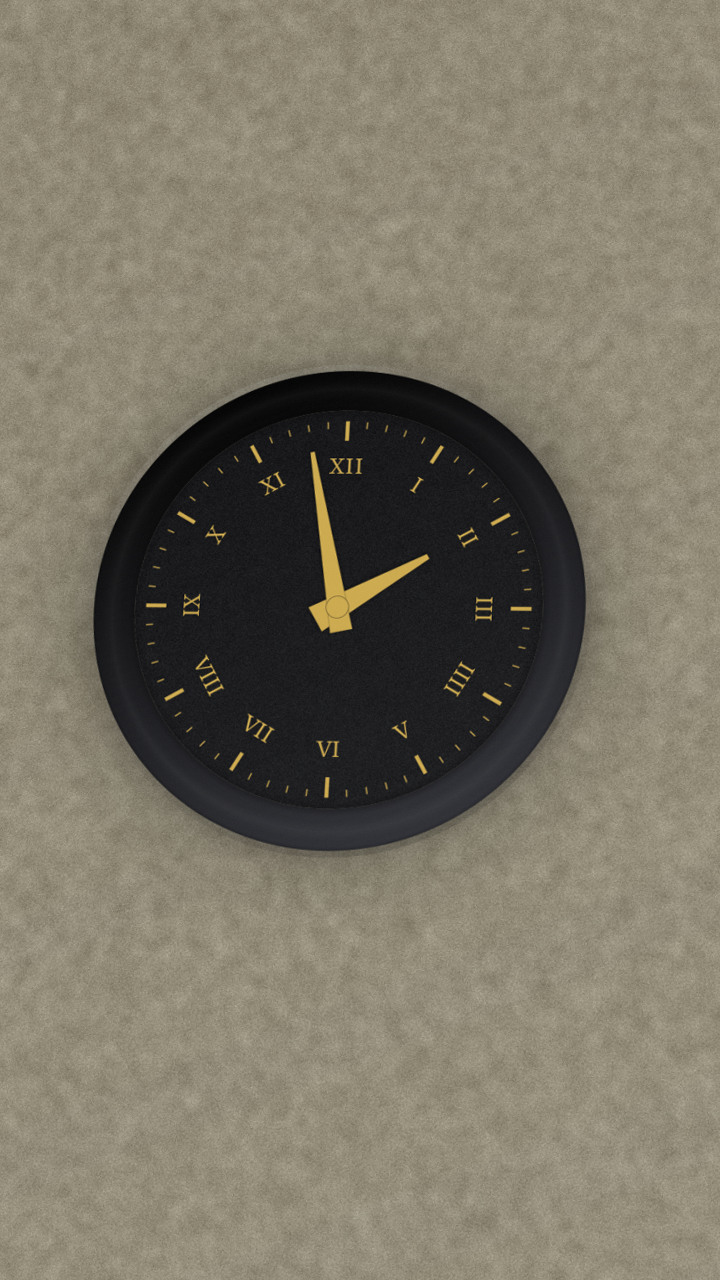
1.58
